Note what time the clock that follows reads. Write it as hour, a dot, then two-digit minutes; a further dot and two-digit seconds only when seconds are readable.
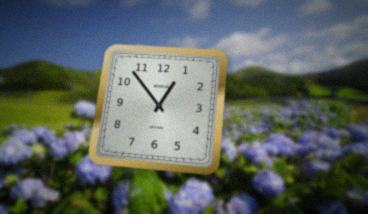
12.53
